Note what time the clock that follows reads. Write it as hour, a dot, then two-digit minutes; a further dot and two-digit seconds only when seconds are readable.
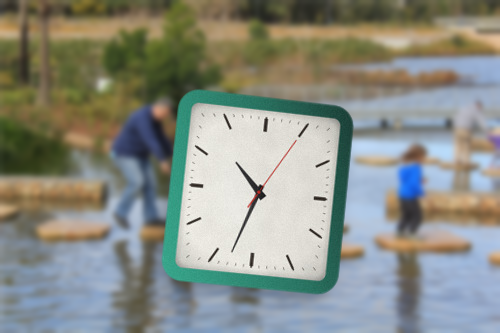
10.33.05
